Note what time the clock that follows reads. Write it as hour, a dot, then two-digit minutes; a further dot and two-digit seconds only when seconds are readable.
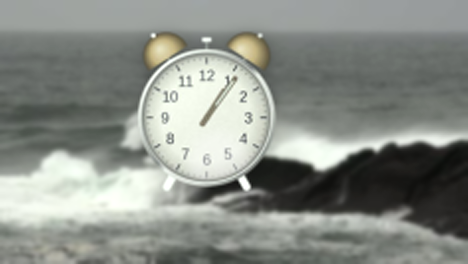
1.06
